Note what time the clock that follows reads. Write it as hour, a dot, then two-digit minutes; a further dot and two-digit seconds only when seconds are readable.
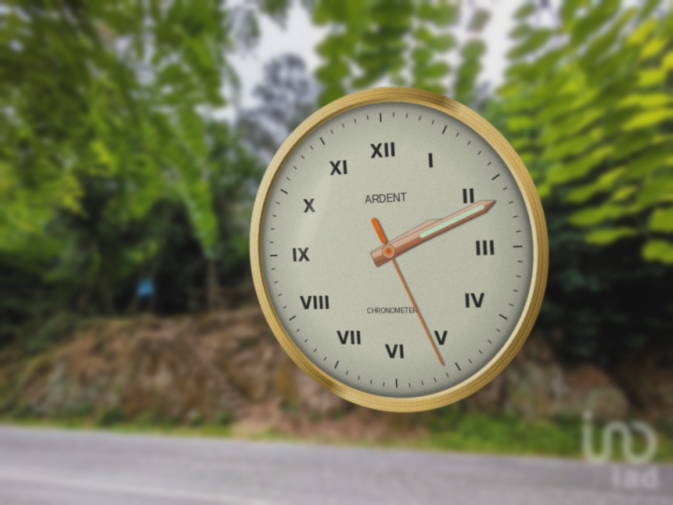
2.11.26
